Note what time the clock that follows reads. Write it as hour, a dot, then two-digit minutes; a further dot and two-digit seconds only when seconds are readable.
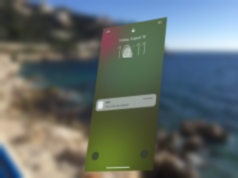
10.11
